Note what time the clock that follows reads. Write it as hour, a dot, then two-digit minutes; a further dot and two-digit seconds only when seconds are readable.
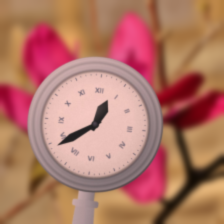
12.39
